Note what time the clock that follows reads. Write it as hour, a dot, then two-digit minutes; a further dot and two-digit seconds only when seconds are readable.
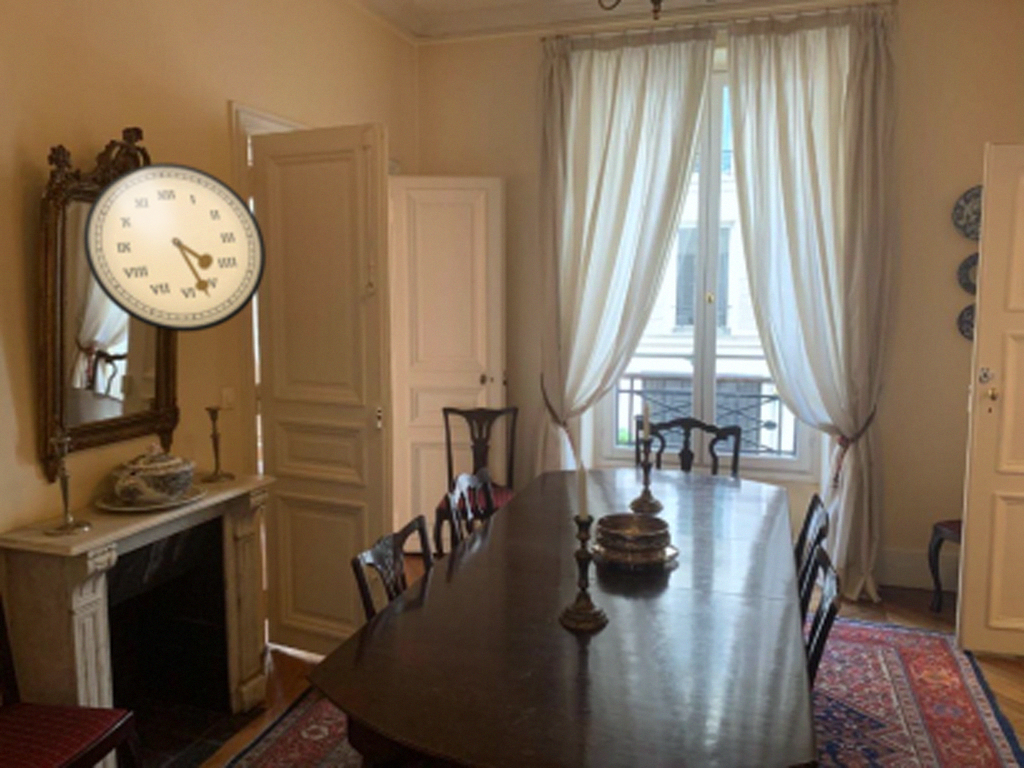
4.27
